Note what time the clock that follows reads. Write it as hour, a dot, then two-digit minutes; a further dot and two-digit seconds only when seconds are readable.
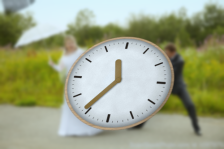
11.36
